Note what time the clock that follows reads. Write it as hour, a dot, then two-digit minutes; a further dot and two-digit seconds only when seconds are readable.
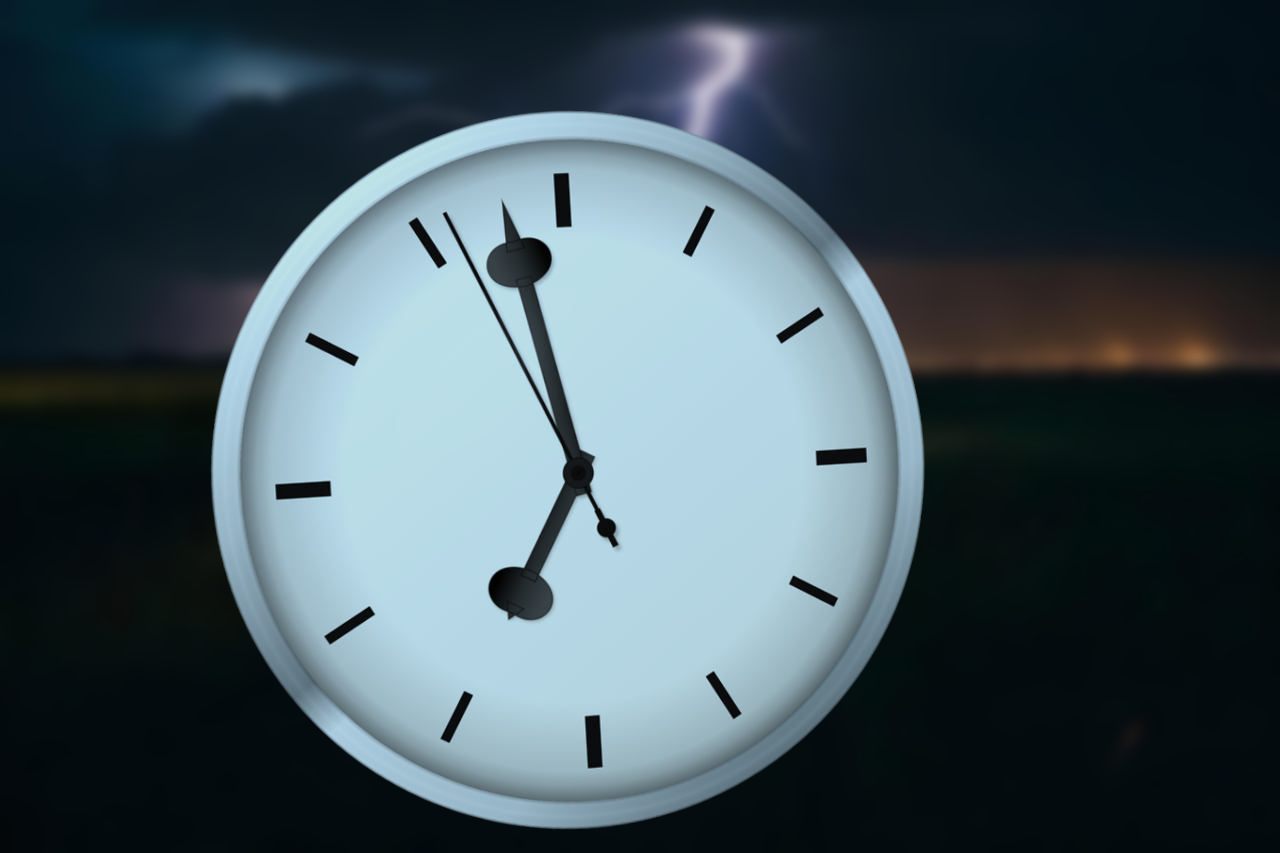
6.57.56
